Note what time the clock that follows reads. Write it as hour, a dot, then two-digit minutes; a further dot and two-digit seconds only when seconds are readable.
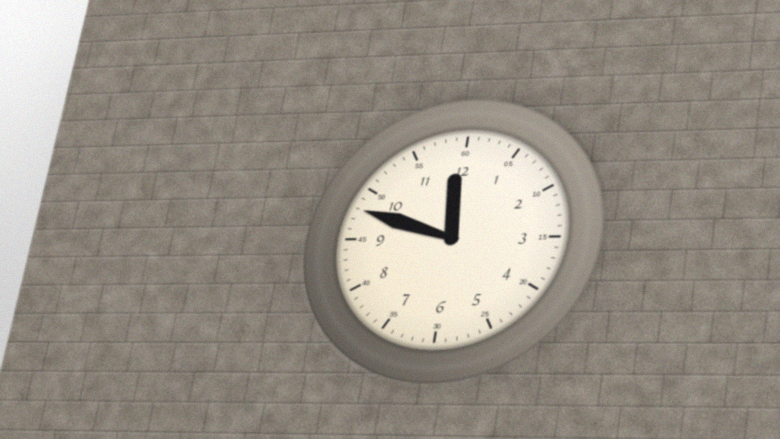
11.48
